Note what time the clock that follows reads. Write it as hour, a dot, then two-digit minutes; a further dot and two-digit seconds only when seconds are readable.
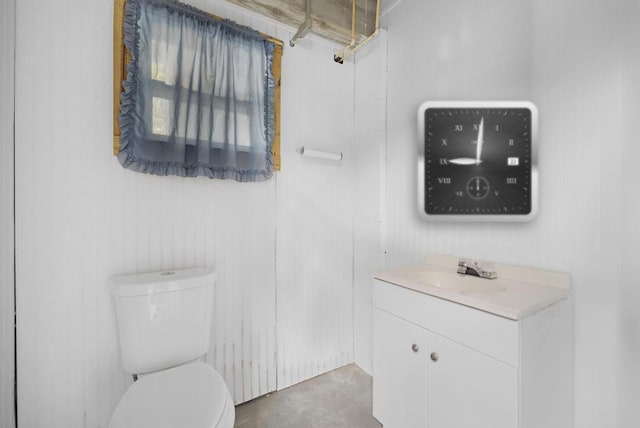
9.01
